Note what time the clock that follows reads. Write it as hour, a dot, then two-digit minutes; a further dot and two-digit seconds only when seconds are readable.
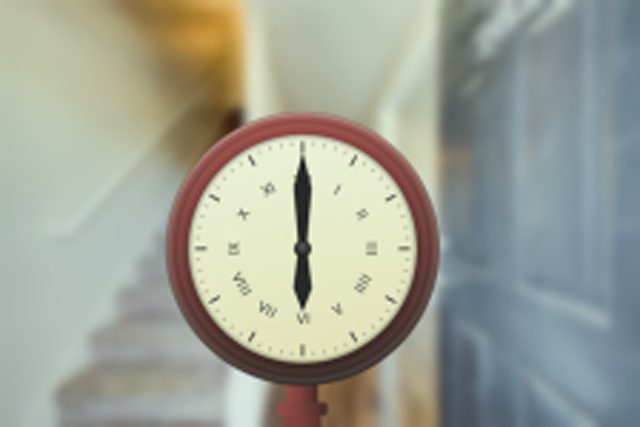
6.00
